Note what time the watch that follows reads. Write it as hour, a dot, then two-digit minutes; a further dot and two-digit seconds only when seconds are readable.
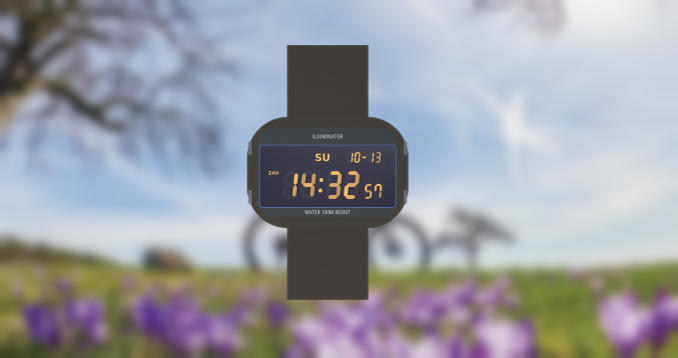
14.32.57
